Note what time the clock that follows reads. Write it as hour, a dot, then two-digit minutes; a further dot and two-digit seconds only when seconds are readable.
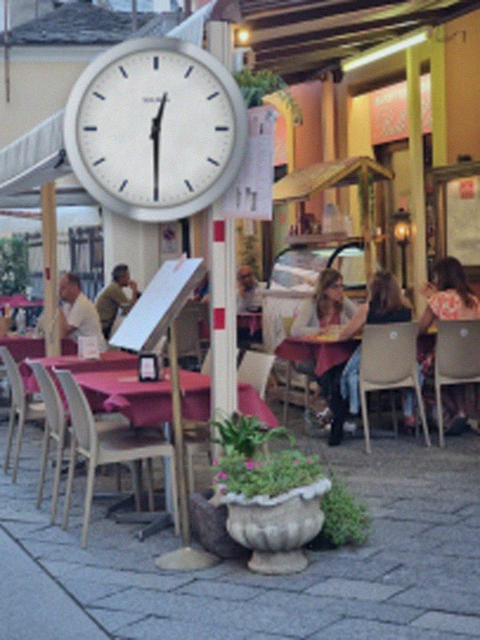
12.30
